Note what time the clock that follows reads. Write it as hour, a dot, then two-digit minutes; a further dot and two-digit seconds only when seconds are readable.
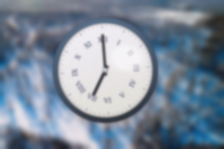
7.00
